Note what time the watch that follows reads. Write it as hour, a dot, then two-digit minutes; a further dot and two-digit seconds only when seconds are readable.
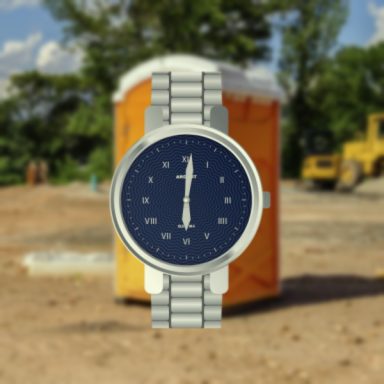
6.01
